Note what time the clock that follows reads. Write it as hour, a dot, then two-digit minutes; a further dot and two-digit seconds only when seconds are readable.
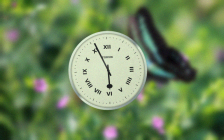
5.56
